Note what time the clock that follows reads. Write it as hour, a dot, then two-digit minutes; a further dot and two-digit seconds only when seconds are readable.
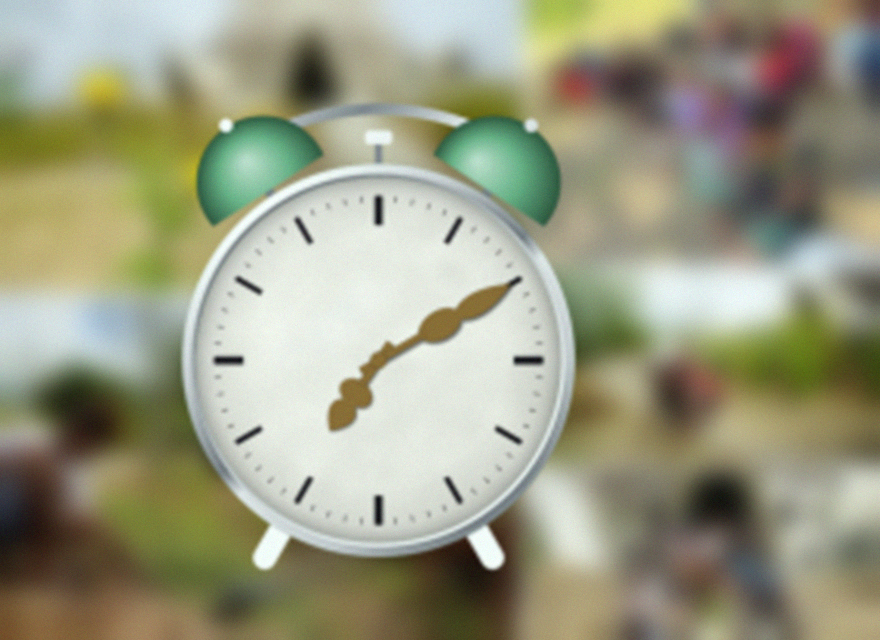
7.10
